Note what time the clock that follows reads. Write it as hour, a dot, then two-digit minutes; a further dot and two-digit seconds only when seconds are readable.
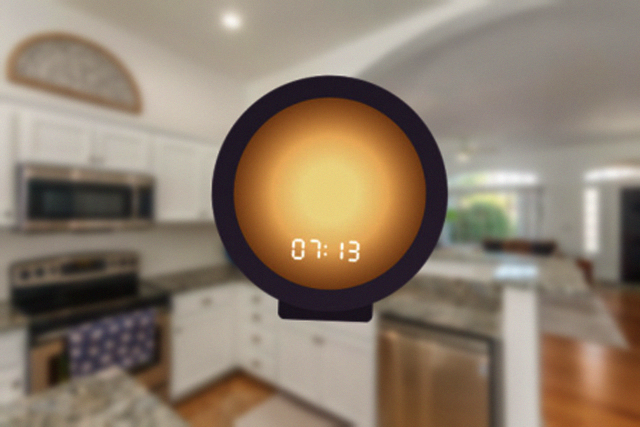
7.13
